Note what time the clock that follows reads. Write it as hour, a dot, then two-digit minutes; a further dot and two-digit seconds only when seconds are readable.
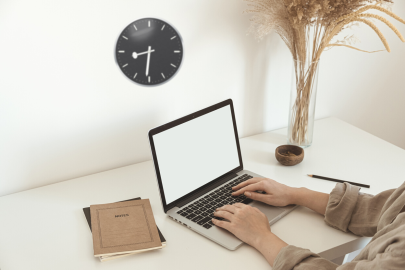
8.31
